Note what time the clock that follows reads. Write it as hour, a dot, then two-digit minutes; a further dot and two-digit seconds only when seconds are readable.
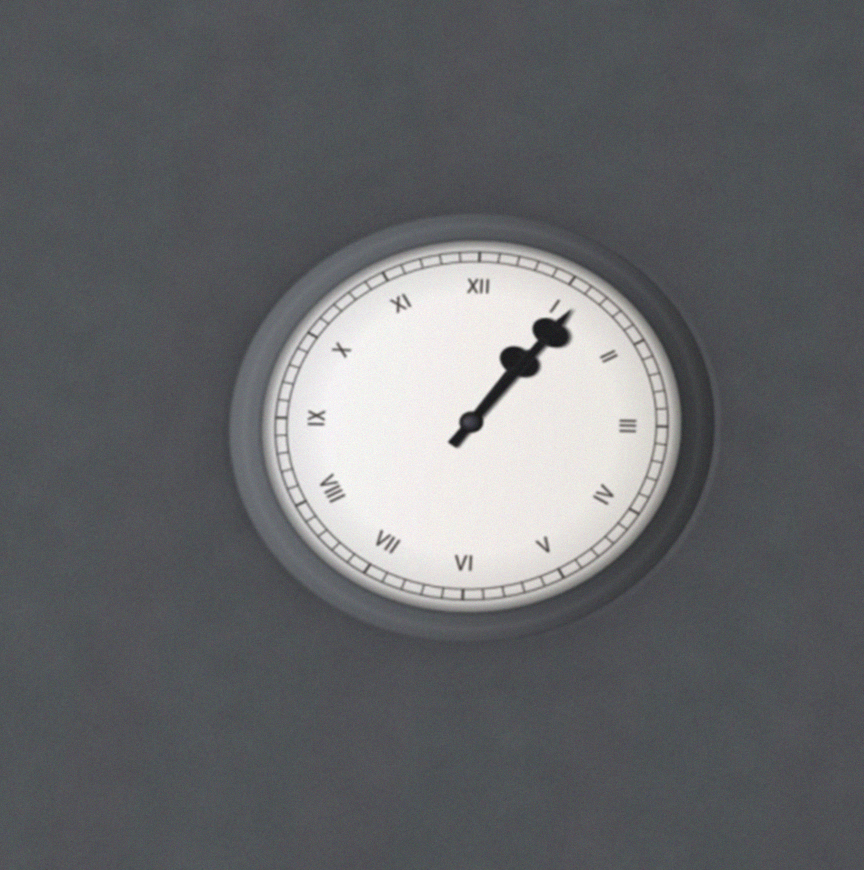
1.06
